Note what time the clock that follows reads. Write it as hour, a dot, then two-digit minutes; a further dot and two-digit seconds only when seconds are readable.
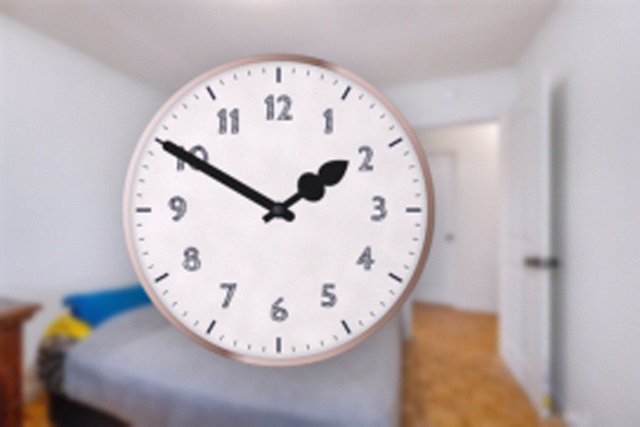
1.50
